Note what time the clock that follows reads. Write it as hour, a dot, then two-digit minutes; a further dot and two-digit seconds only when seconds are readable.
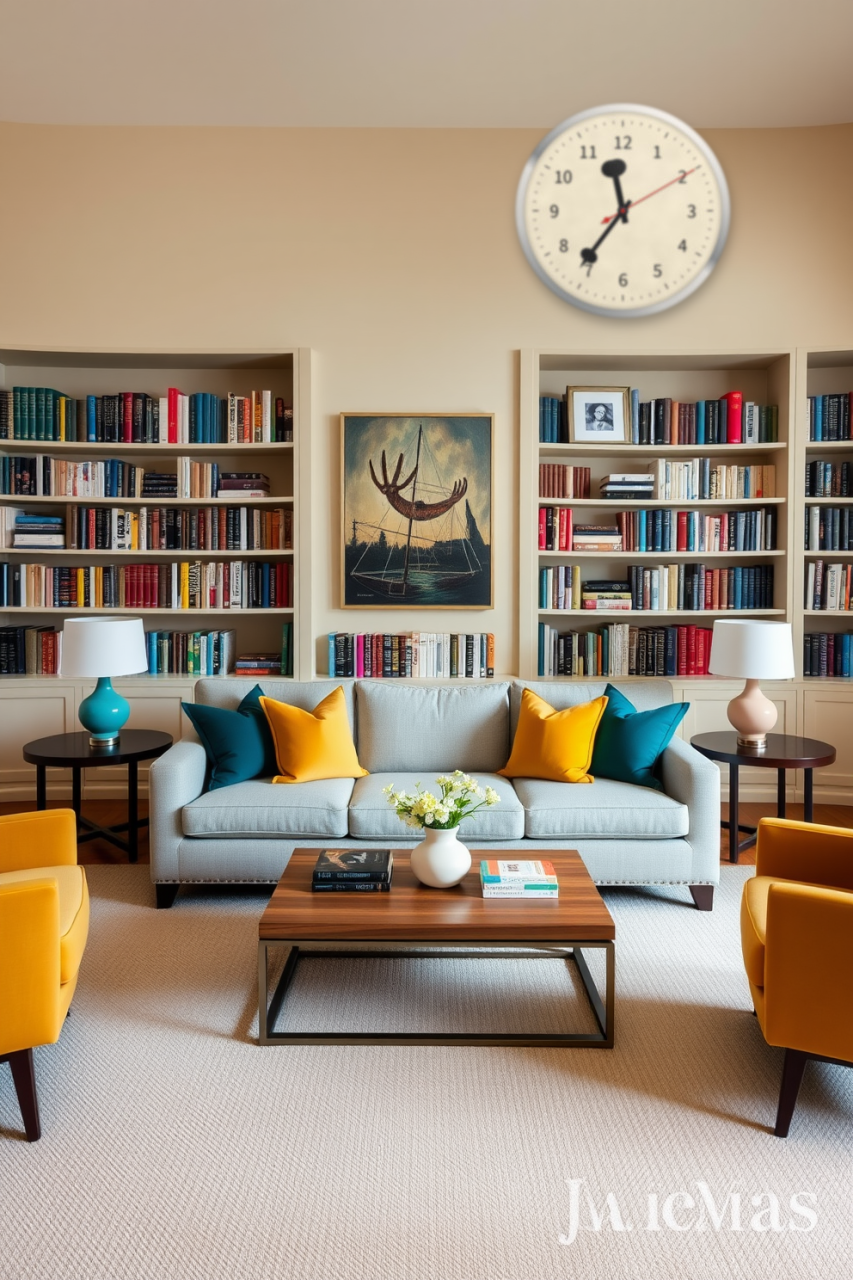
11.36.10
